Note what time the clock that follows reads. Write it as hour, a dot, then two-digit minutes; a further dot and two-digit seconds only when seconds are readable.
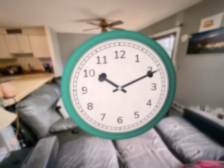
10.11
